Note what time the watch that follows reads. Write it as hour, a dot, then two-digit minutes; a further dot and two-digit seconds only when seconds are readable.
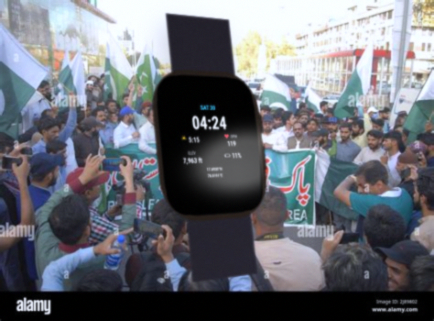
4.24
